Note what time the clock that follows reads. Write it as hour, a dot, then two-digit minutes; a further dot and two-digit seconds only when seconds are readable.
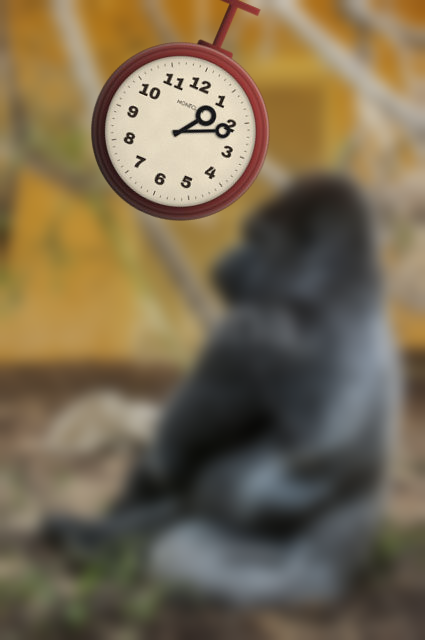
1.11
